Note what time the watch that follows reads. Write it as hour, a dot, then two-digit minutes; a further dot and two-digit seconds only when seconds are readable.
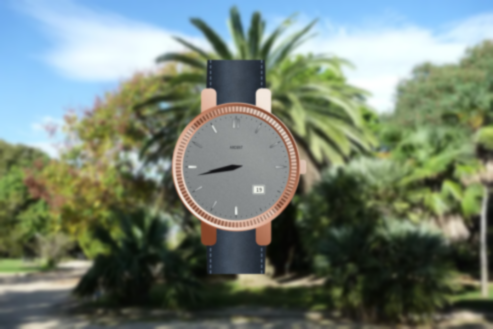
8.43
